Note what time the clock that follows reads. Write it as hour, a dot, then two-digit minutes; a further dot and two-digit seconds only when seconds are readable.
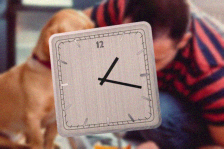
1.18
